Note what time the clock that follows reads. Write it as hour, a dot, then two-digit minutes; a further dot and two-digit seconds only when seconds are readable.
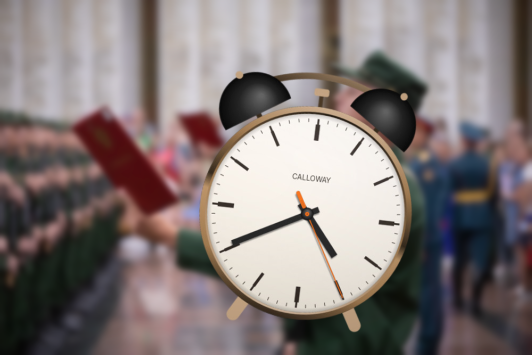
4.40.25
